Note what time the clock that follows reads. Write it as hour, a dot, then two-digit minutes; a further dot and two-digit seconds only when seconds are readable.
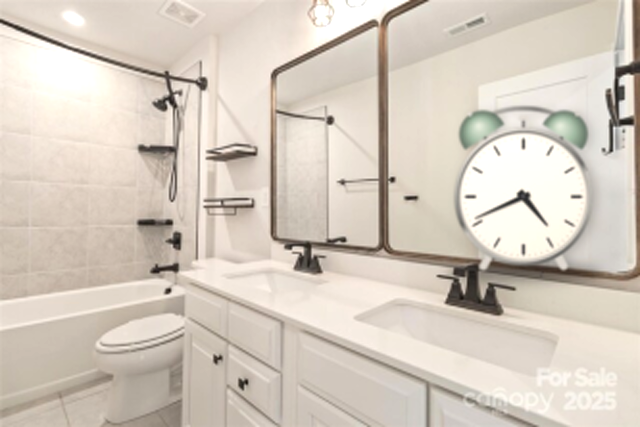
4.41
